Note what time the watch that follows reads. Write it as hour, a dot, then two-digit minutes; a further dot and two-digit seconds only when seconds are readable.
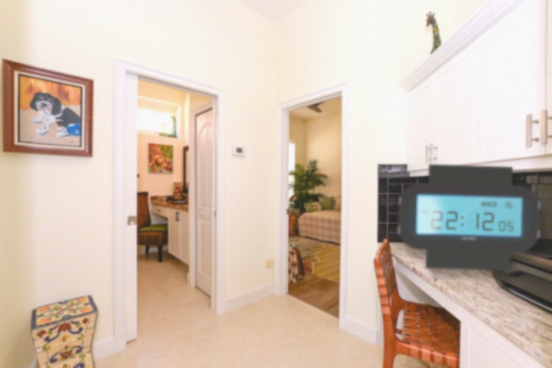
22.12
